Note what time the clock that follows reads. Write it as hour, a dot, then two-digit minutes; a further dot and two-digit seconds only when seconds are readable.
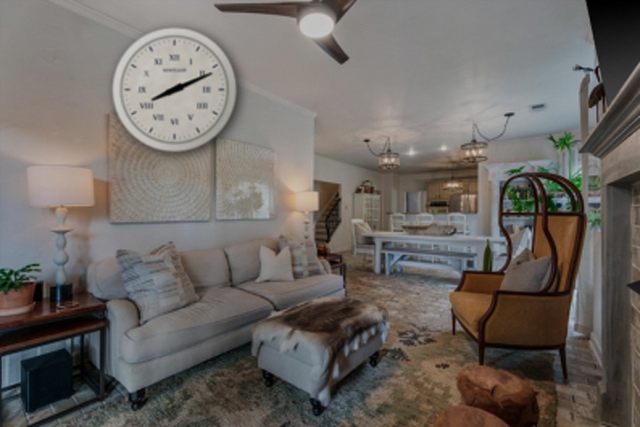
8.11
